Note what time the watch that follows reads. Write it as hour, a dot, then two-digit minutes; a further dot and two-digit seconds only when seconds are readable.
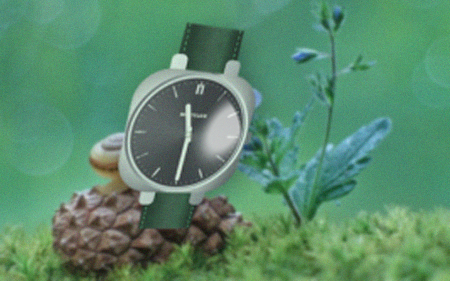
11.30
